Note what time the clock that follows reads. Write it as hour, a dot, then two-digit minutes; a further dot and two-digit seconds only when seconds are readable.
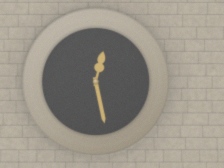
12.28
